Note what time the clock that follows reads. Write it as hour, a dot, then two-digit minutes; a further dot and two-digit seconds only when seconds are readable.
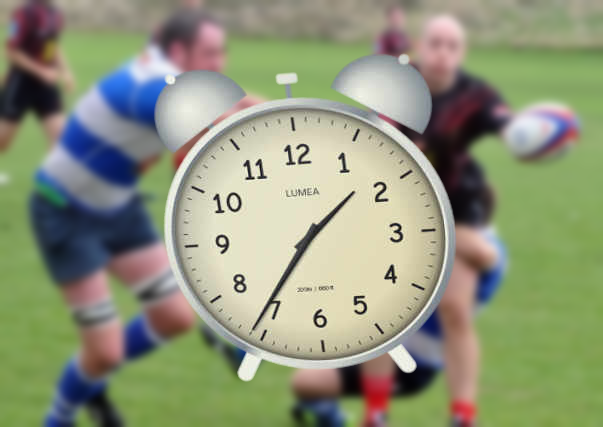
1.36
